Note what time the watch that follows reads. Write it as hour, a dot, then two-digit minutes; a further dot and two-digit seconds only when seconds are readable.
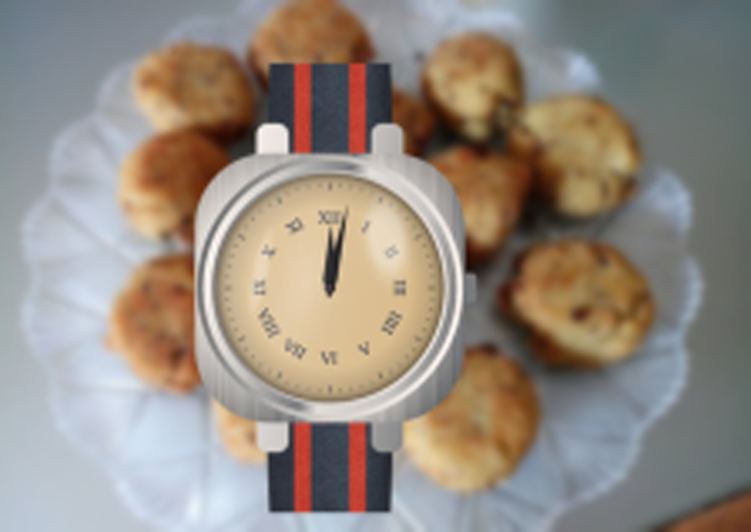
12.02
